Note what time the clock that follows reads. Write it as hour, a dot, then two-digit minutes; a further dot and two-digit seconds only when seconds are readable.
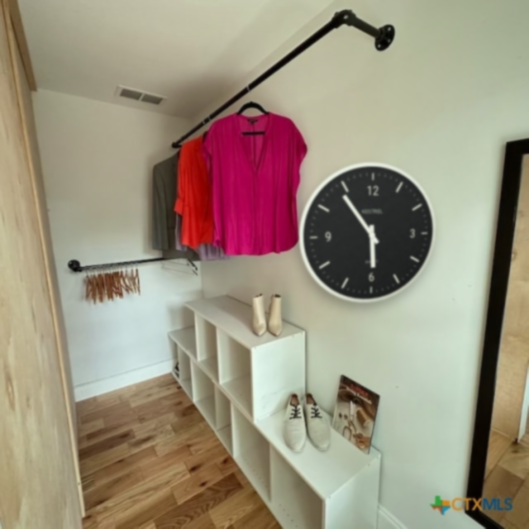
5.54
